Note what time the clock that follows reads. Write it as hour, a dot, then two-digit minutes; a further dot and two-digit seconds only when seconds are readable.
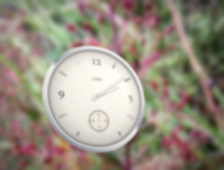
2.09
